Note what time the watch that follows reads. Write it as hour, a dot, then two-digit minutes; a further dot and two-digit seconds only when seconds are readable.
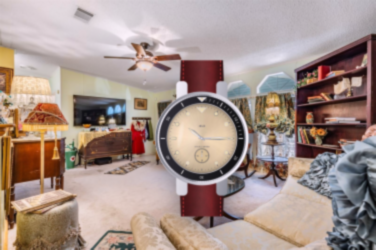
10.15
